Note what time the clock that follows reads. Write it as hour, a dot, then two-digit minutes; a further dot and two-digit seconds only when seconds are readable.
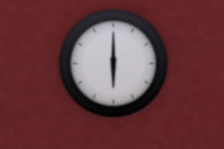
6.00
